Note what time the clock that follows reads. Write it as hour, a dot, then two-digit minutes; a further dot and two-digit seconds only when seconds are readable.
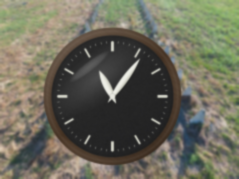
11.06
